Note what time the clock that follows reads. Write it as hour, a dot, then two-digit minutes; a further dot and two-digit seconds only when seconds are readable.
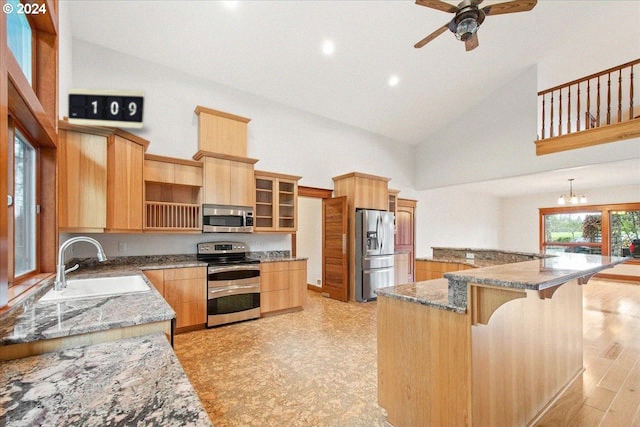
1.09
